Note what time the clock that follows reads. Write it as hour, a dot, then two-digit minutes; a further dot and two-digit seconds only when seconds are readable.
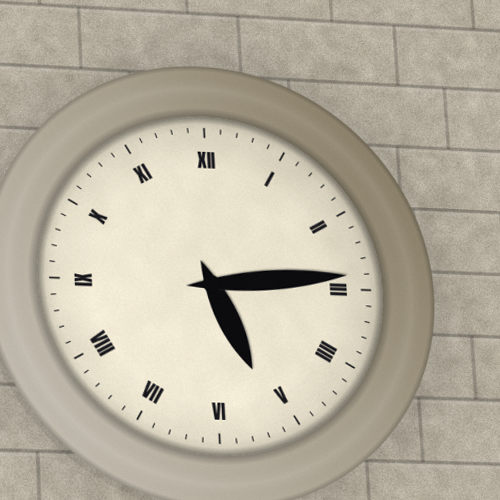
5.14
